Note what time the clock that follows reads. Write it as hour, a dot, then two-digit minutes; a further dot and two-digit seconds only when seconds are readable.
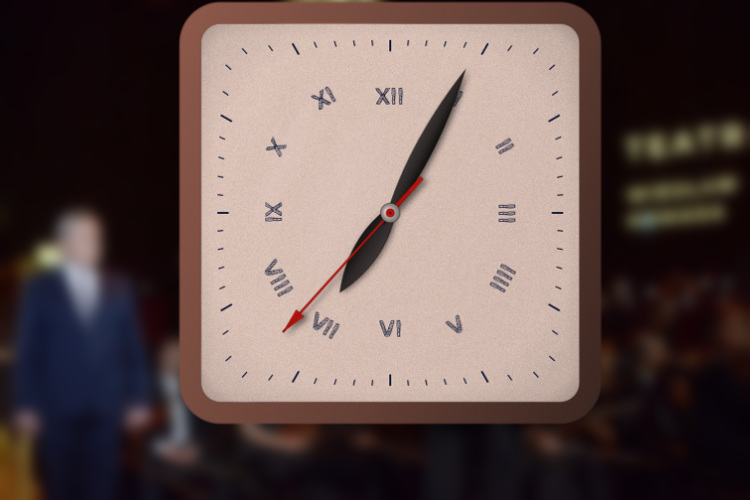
7.04.37
